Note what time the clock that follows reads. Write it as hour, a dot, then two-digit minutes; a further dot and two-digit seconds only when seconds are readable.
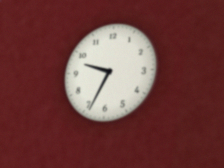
9.34
